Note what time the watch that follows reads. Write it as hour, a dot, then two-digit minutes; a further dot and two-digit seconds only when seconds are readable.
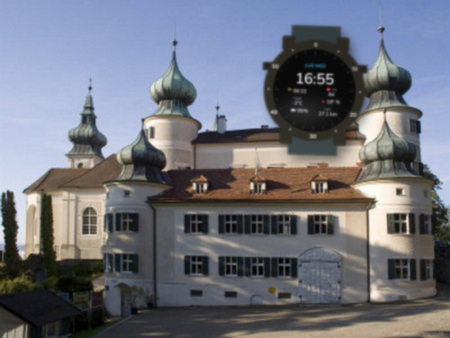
16.55
